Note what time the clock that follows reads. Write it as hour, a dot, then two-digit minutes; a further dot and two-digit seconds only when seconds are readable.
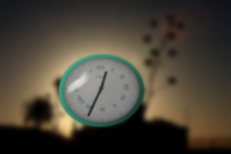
12.34
